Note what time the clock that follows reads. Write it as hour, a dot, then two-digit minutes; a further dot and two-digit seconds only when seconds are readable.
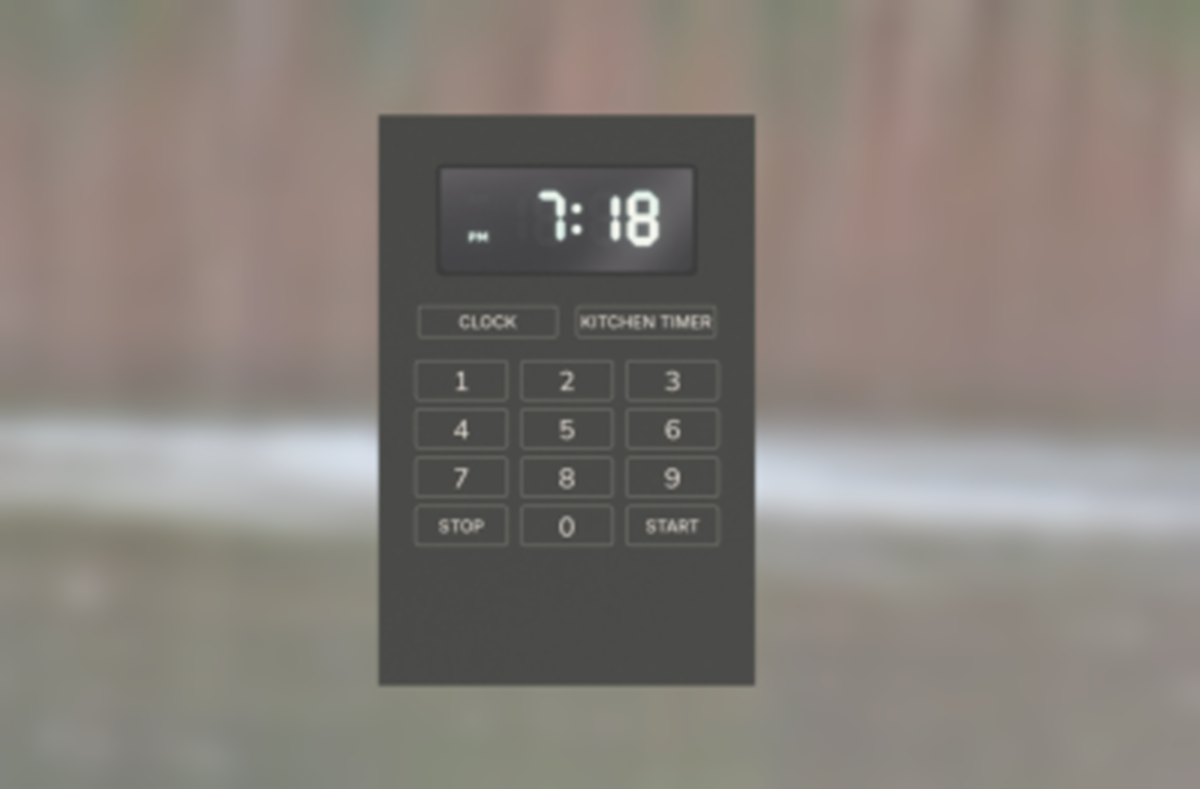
7.18
